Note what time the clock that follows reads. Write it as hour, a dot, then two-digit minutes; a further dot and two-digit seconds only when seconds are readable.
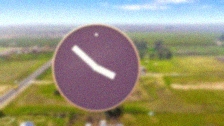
3.52
